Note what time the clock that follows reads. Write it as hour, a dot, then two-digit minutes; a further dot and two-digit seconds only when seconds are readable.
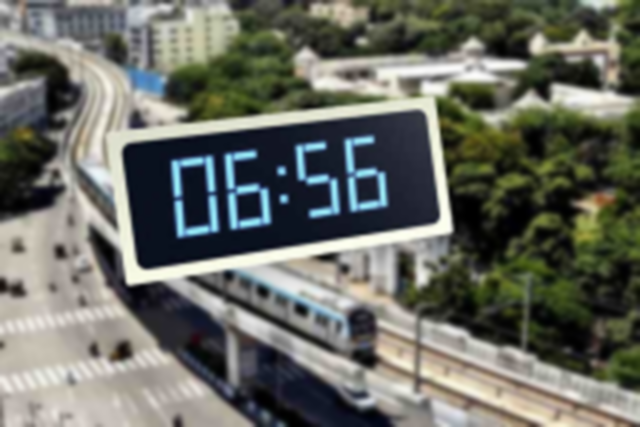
6.56
